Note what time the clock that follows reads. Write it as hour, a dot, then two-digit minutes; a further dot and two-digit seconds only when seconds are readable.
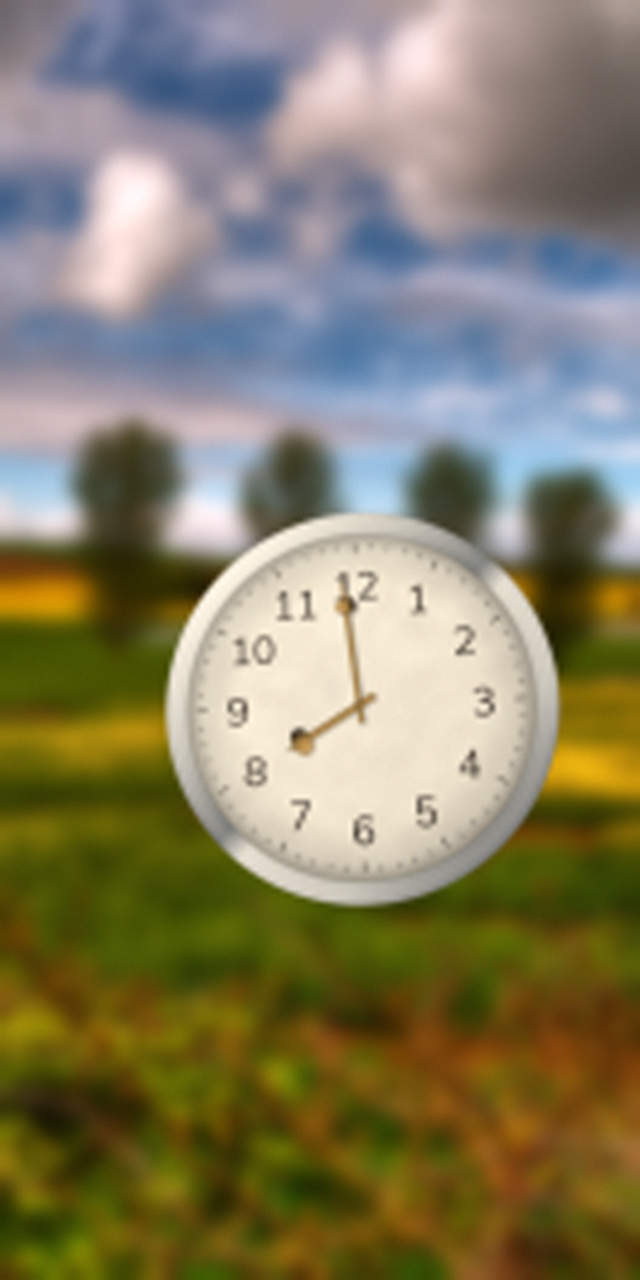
7.59
